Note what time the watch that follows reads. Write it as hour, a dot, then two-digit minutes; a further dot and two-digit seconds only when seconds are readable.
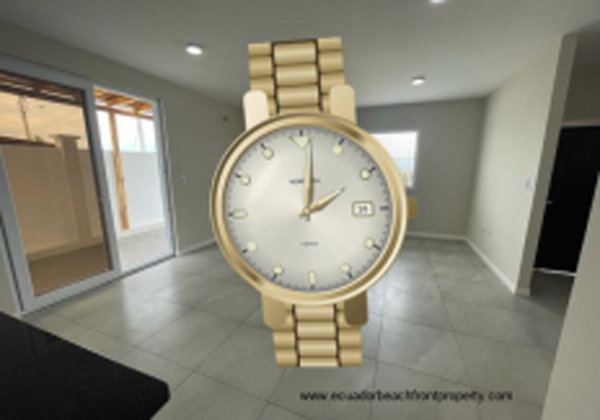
2.01
